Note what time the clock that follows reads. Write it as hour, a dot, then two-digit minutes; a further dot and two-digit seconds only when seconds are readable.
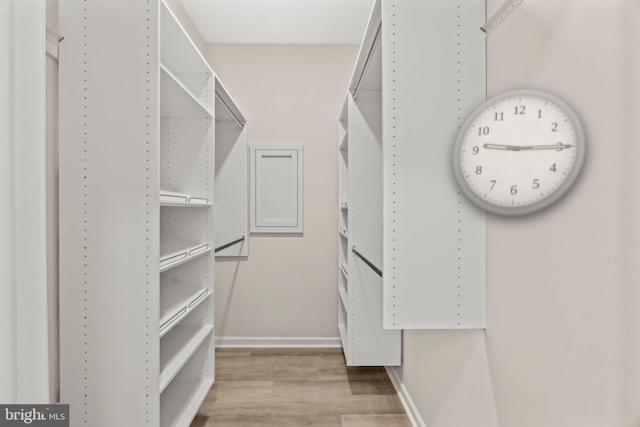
9.15
